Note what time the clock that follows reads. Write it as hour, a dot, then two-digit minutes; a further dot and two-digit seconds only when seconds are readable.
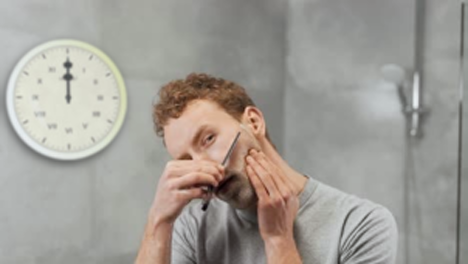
12.00
